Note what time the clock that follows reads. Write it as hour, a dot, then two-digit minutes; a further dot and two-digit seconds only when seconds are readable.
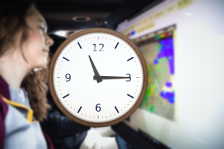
11.15
